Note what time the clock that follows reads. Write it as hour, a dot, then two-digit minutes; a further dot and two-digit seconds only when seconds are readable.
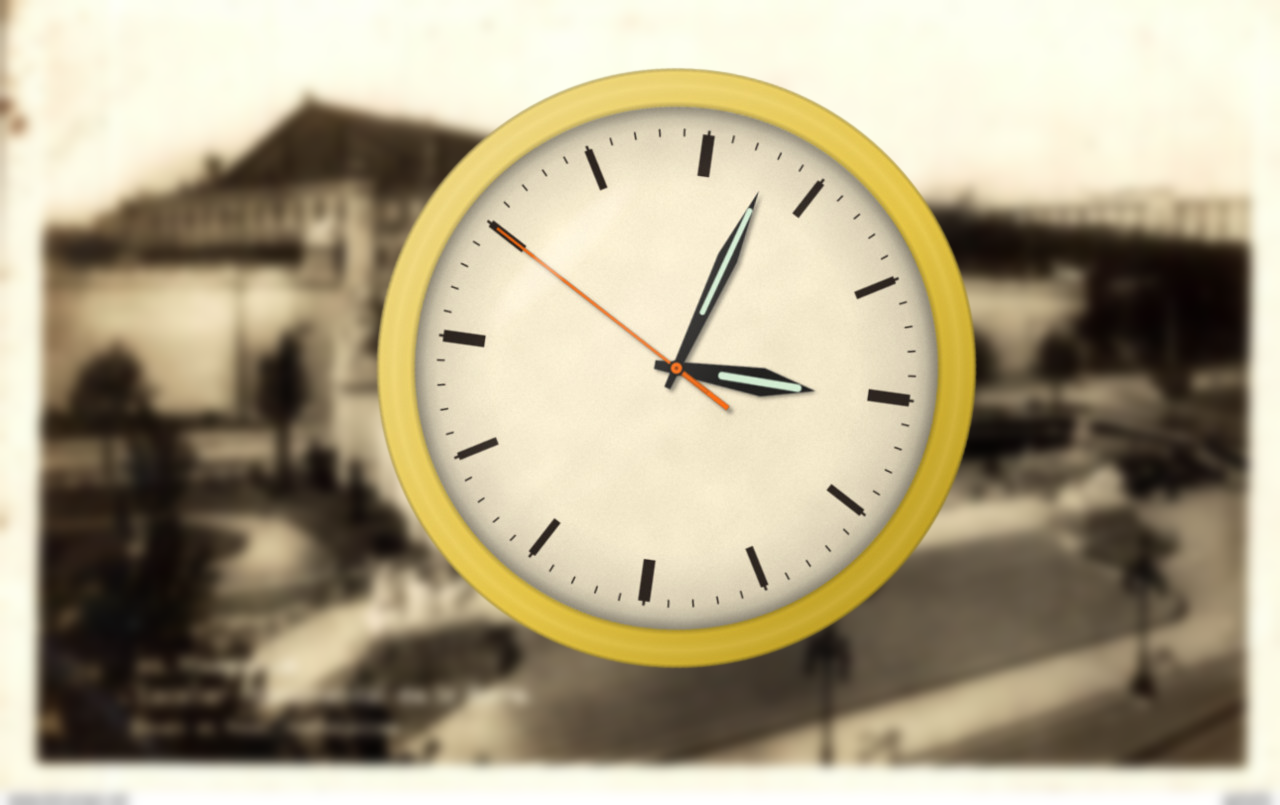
3.02.50
